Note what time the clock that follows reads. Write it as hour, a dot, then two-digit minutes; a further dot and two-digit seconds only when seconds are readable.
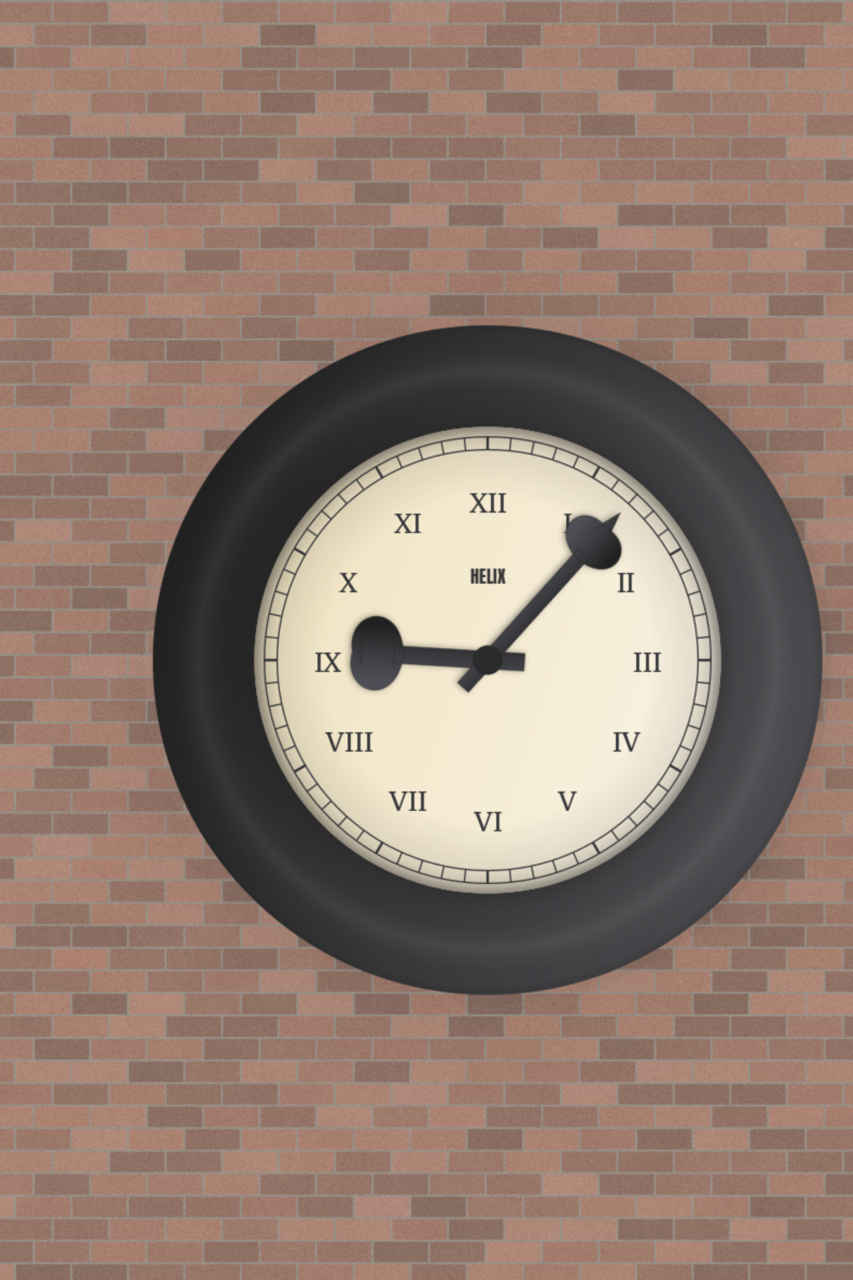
9.07
